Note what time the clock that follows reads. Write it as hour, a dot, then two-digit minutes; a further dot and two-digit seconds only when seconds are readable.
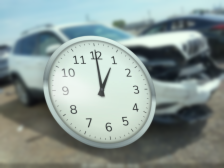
1.00
